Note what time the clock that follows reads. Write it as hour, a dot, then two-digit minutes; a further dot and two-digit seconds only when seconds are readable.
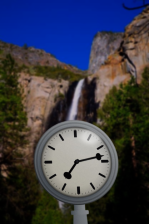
7.13
